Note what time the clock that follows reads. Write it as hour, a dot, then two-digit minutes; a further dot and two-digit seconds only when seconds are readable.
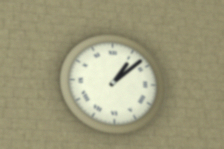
1.08
